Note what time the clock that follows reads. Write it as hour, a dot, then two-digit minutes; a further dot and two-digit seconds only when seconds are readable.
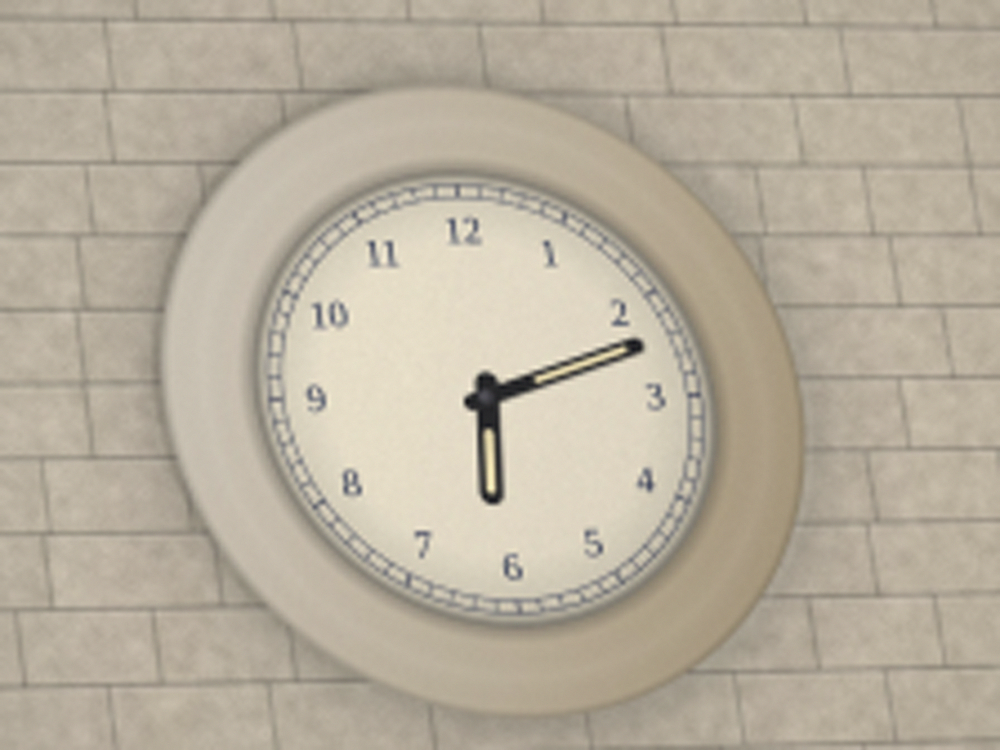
6.12
